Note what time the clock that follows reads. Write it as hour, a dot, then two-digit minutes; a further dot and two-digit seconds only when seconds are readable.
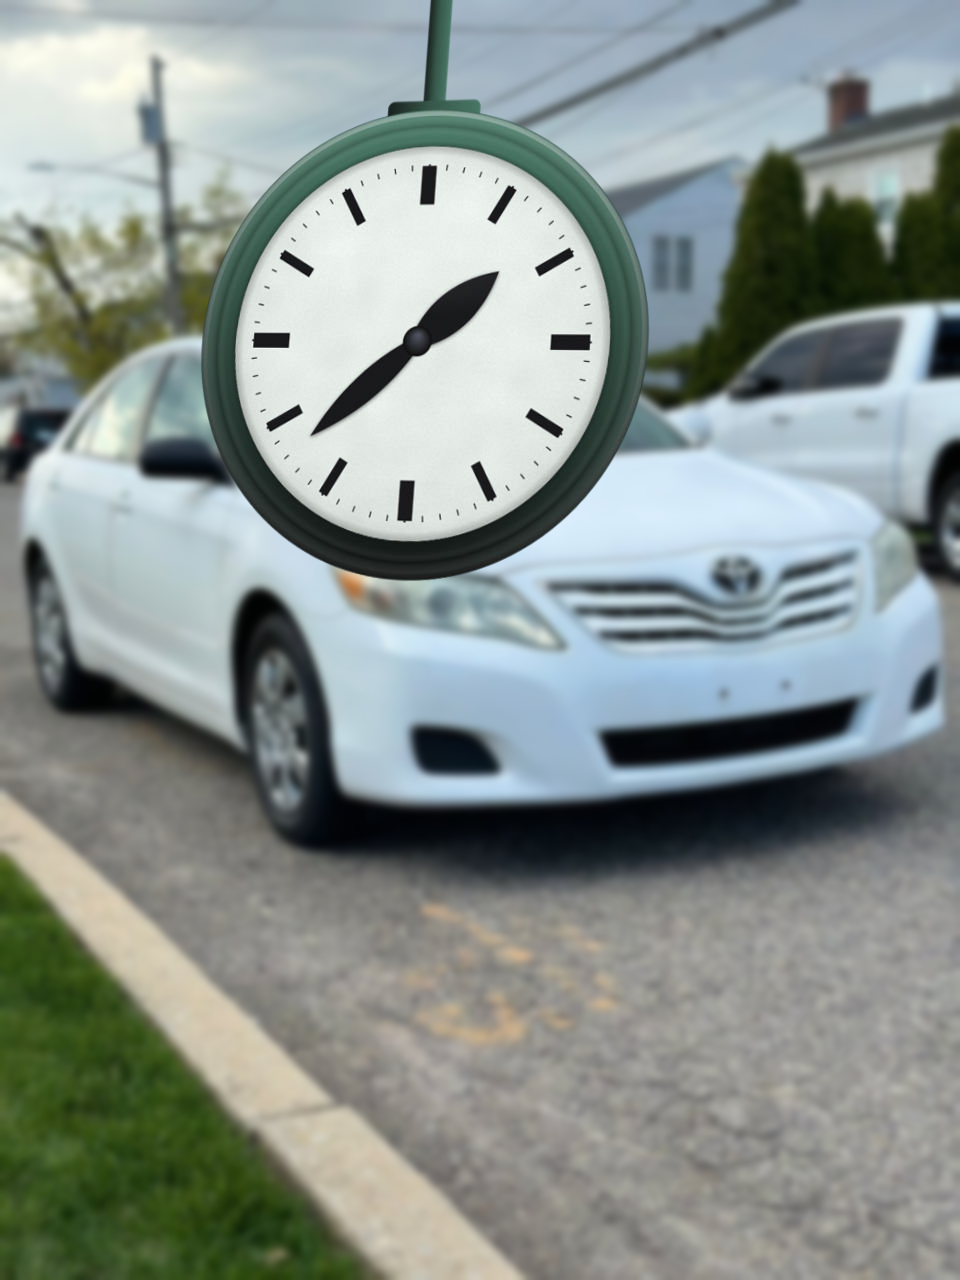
1.38
